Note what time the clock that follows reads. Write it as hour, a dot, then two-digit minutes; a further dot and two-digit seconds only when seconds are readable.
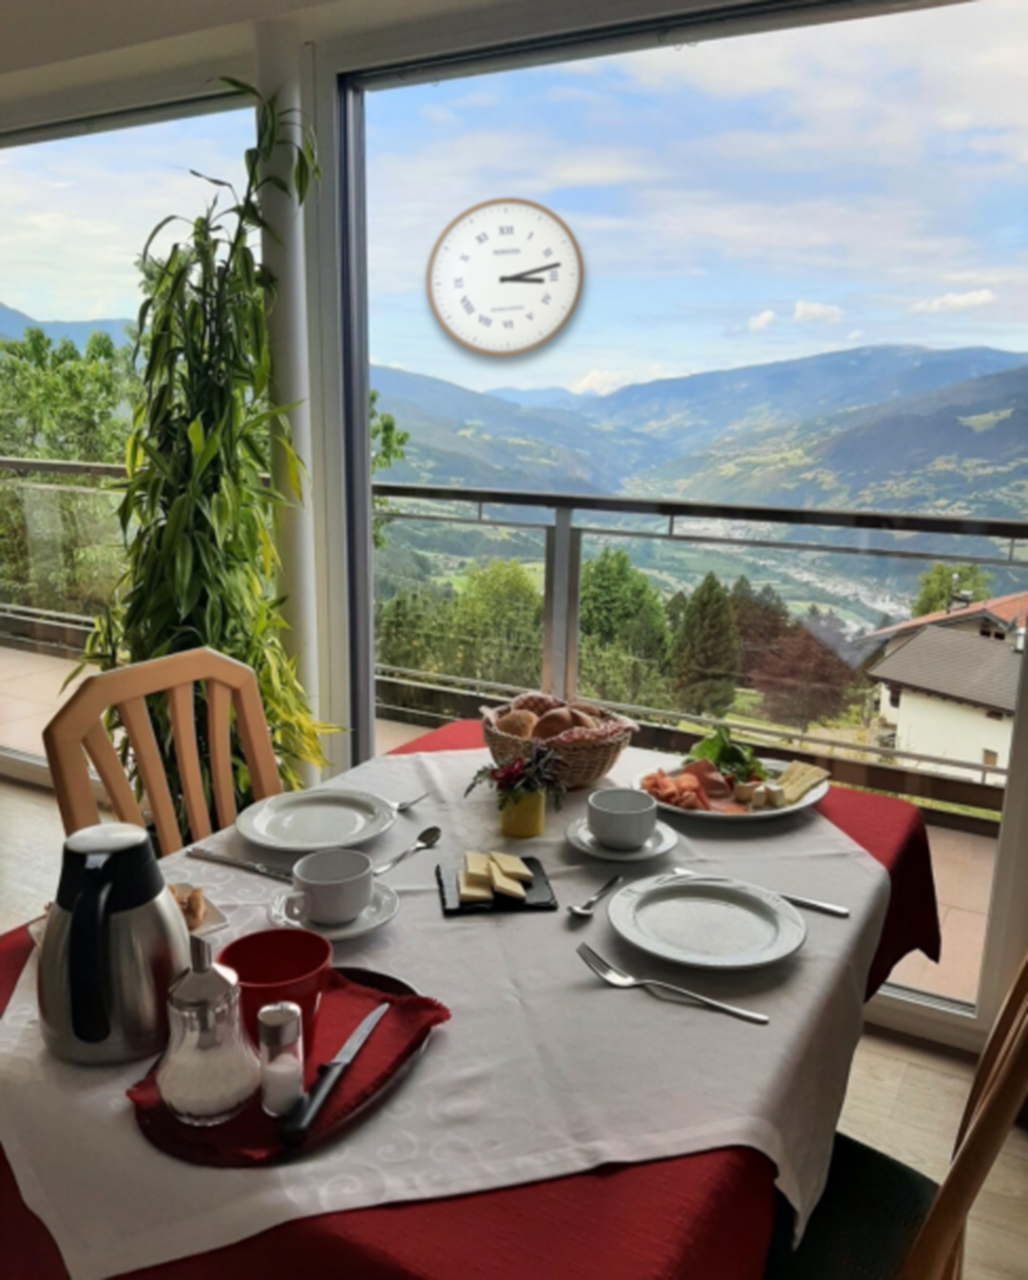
3.13
